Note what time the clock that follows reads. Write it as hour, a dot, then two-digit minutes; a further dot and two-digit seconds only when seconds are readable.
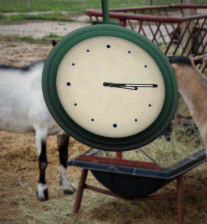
3.15
